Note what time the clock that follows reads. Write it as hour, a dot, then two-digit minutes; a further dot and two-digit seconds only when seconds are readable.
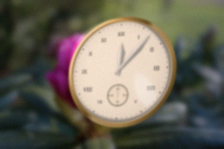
12.07
